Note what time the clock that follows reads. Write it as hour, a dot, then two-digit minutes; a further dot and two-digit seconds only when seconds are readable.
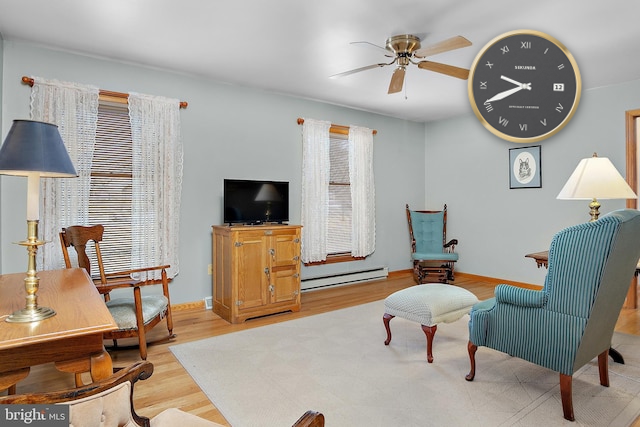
9.41
